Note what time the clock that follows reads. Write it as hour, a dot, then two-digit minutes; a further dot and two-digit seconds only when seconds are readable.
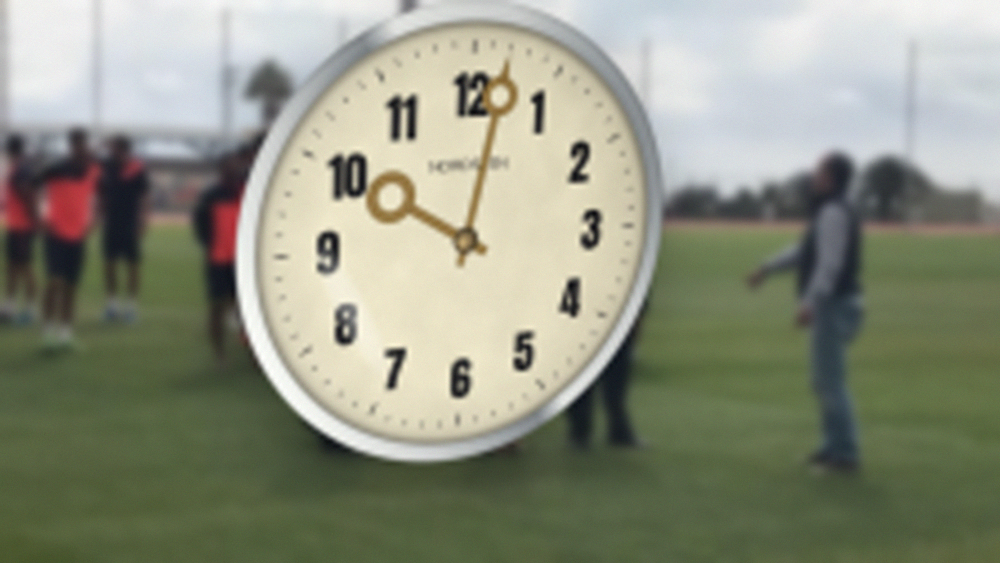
10.02
